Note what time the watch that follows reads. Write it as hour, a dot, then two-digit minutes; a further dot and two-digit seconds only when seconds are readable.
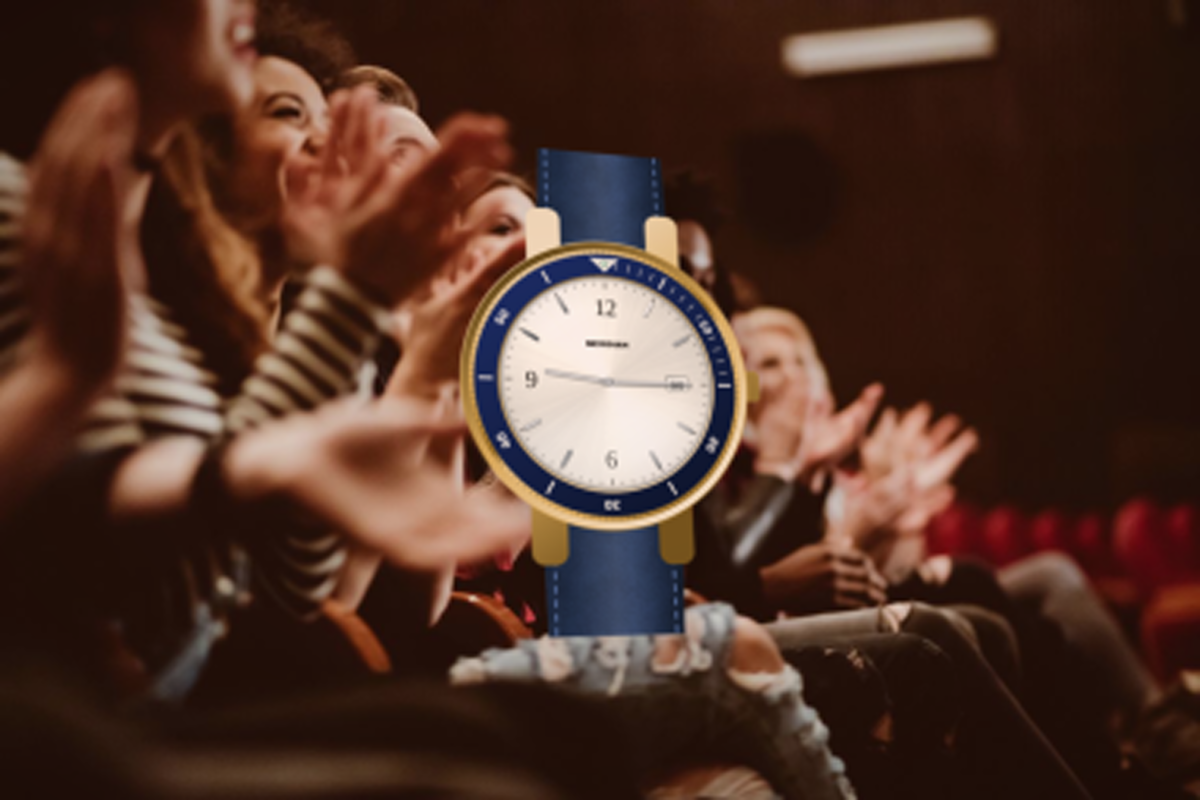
9.15
